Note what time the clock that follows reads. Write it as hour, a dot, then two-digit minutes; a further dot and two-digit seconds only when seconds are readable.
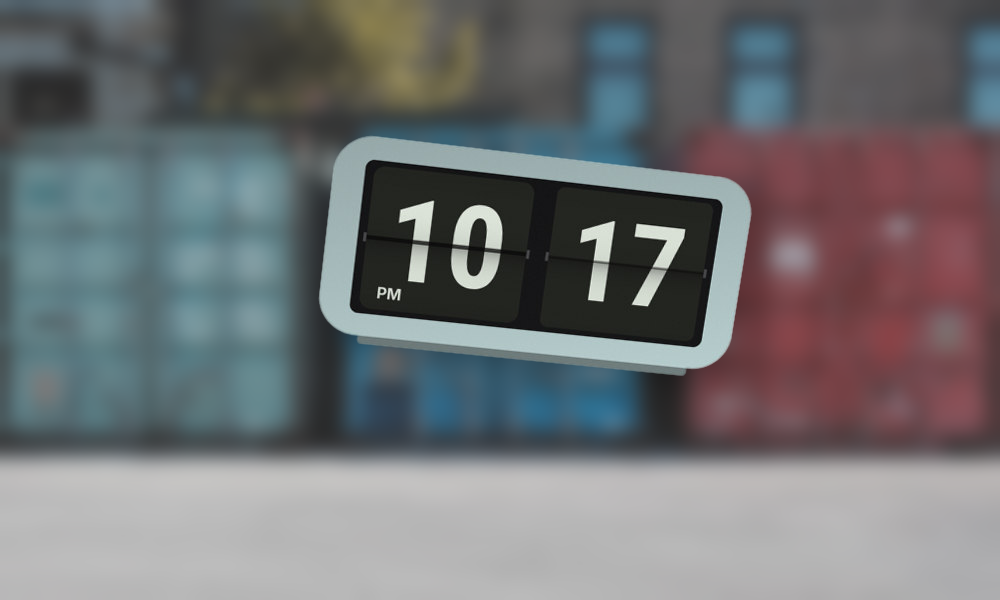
10.17
